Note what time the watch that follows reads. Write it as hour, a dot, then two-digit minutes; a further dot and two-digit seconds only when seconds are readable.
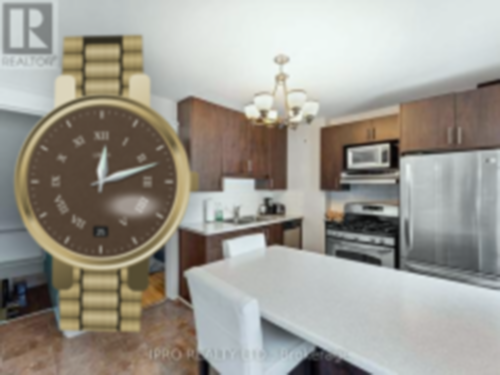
12.12
